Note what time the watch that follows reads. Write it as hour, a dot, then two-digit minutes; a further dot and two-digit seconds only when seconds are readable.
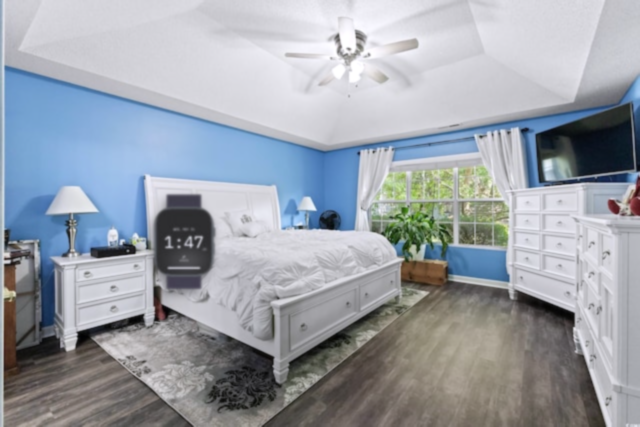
1.47
